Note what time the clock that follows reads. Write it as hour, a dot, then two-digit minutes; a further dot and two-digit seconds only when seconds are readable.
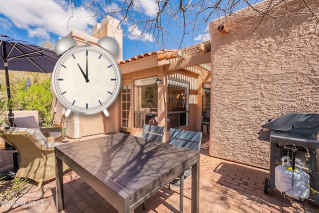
11.00
